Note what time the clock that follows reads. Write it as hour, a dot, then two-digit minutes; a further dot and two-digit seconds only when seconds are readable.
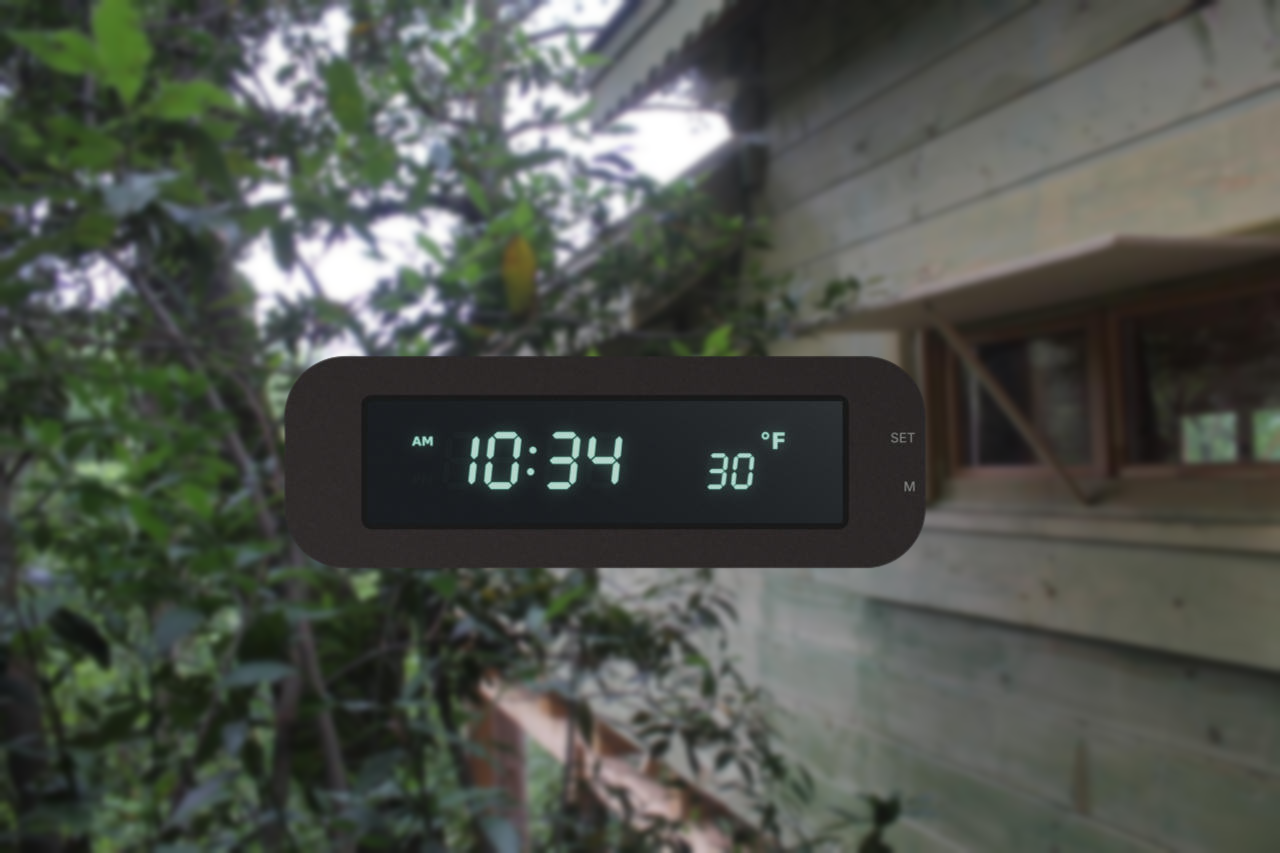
10.34
